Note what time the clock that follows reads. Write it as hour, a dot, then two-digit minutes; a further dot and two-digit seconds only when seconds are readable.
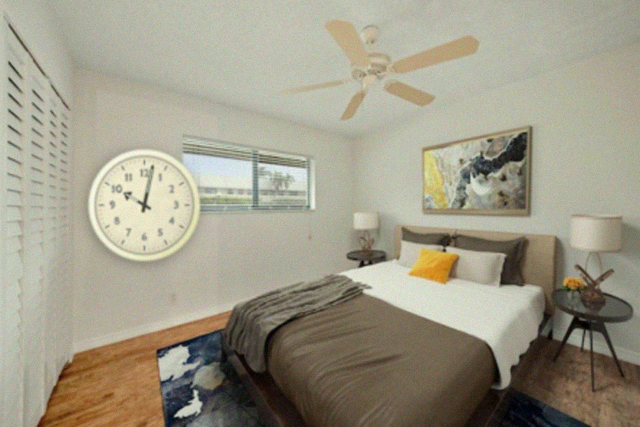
10.02
